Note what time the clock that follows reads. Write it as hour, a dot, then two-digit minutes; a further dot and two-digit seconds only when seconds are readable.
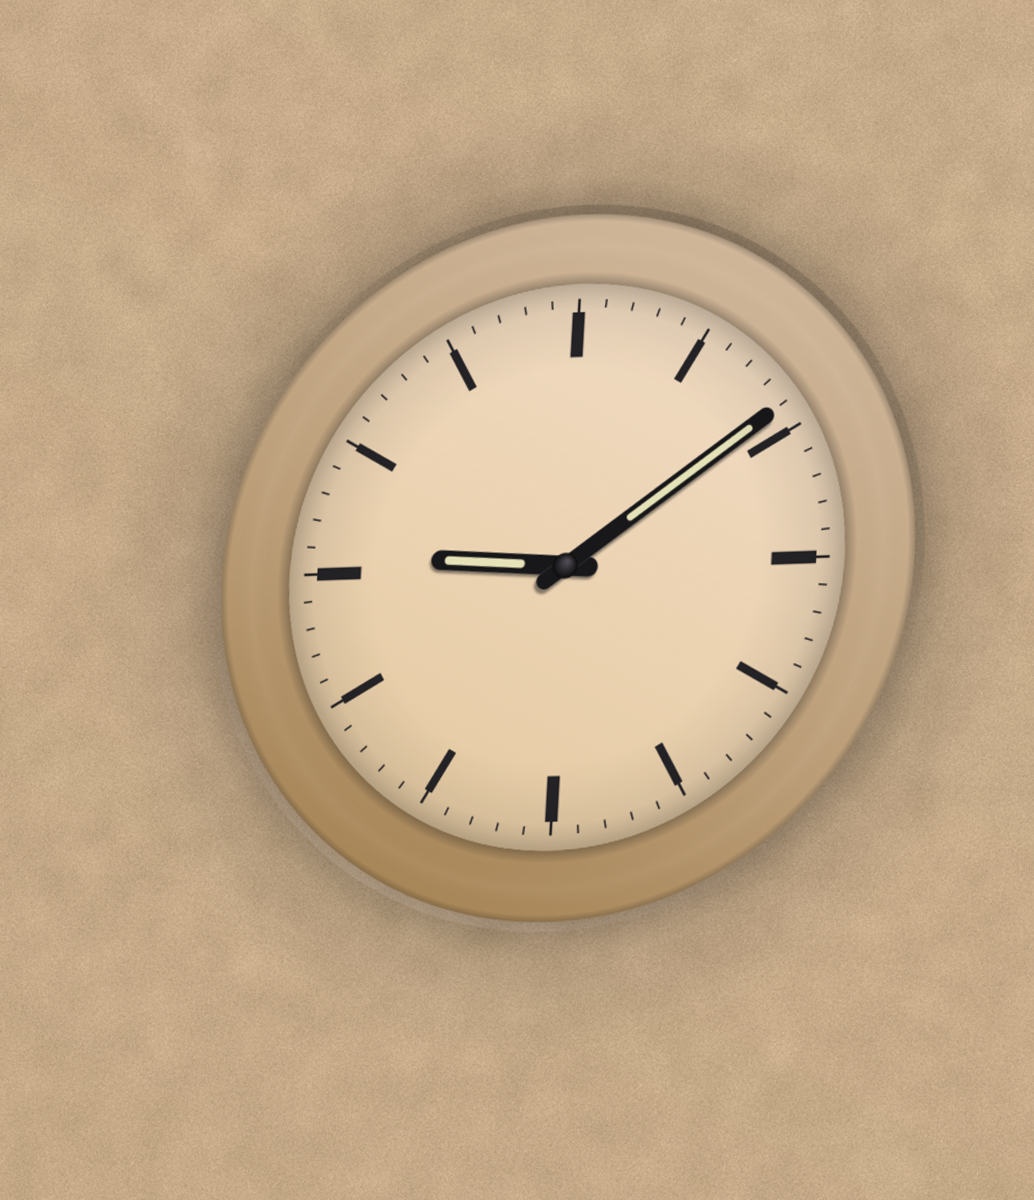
9.09
